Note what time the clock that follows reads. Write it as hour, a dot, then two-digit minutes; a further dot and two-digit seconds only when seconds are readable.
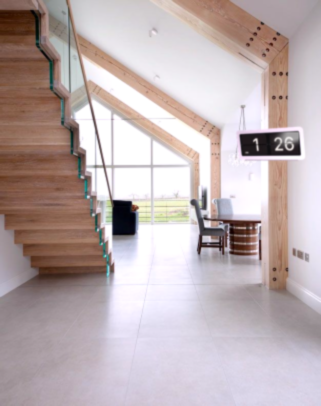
1.26
